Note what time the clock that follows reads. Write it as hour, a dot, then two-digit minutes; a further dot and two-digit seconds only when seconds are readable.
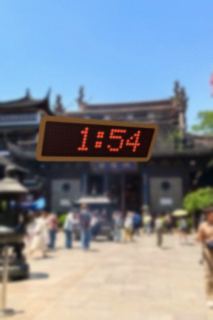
1.54
